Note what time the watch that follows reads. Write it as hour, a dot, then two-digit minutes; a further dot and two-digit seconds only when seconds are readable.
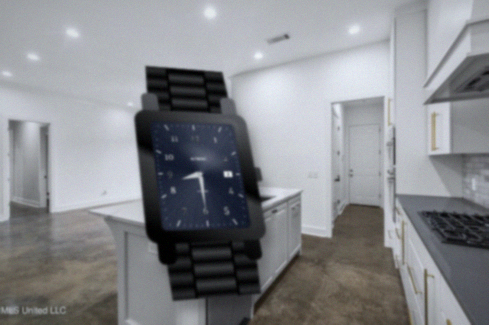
8.30
